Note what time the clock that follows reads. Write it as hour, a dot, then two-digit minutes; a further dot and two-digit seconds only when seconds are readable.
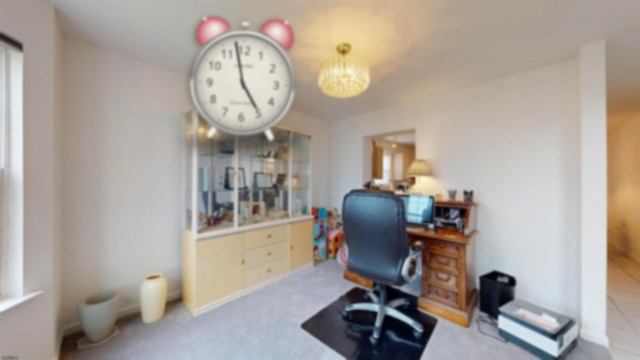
4.58
